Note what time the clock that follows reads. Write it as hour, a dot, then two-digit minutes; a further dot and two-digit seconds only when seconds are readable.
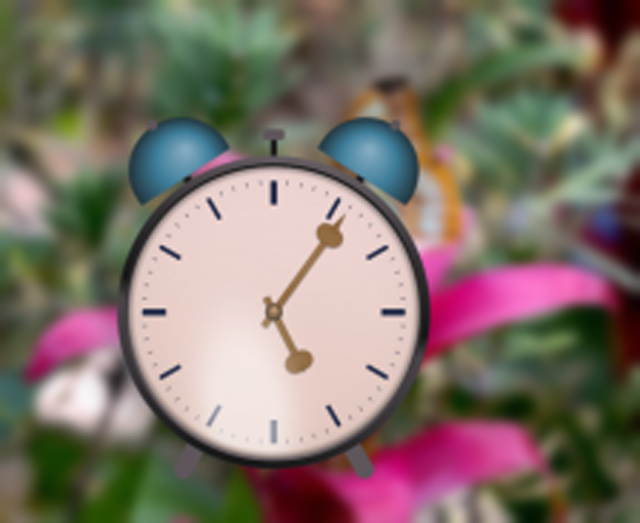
5.06
